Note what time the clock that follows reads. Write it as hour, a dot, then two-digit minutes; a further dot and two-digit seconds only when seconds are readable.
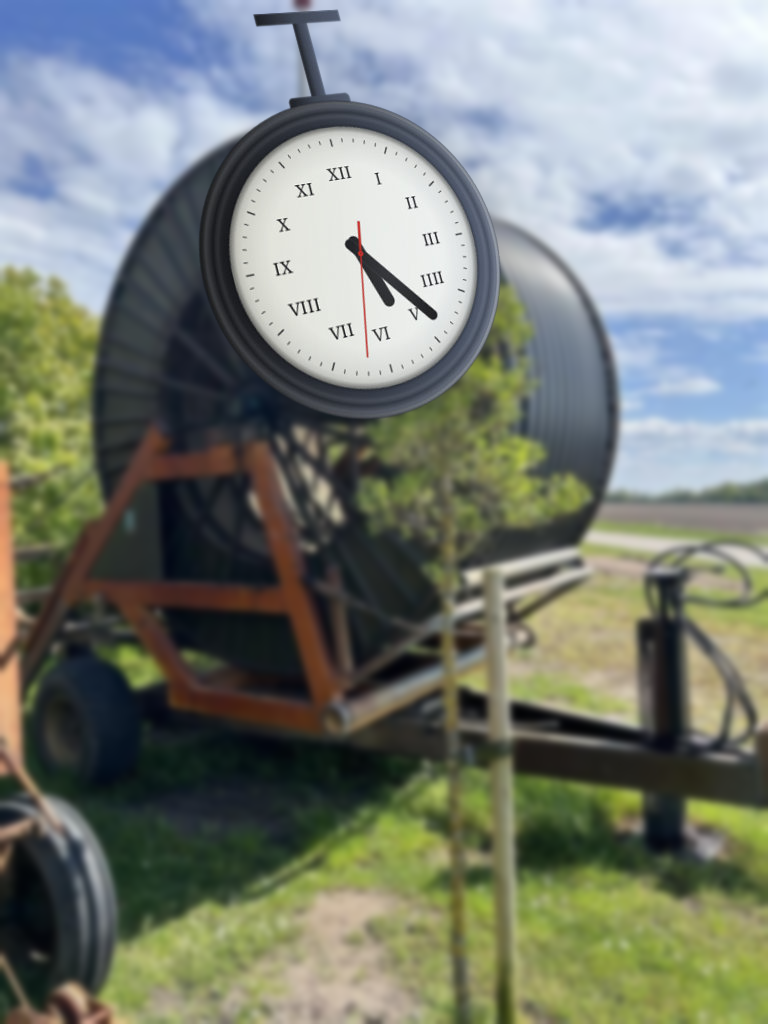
5.23.32
